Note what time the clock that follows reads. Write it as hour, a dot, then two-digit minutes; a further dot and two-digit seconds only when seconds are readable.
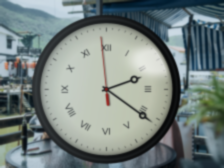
2.20.59
